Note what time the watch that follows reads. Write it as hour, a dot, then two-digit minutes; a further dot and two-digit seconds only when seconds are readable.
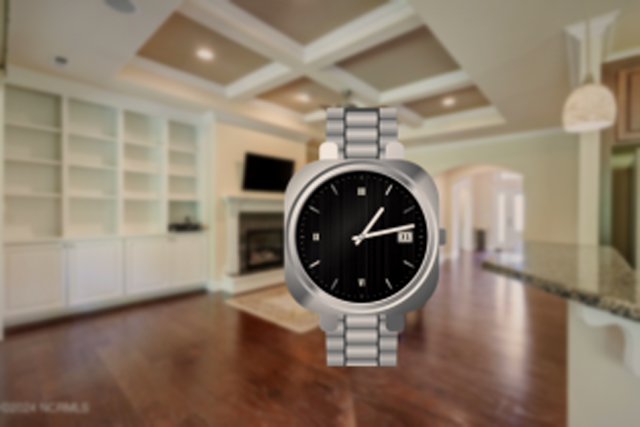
1.13
